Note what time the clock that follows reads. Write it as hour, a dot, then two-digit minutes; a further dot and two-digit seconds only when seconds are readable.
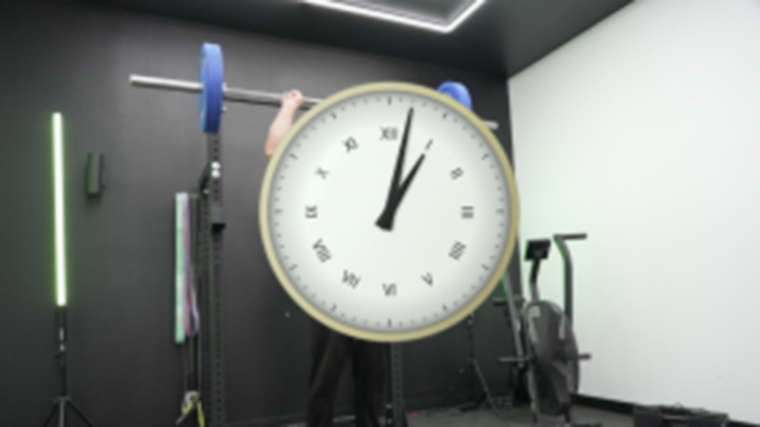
1.02
